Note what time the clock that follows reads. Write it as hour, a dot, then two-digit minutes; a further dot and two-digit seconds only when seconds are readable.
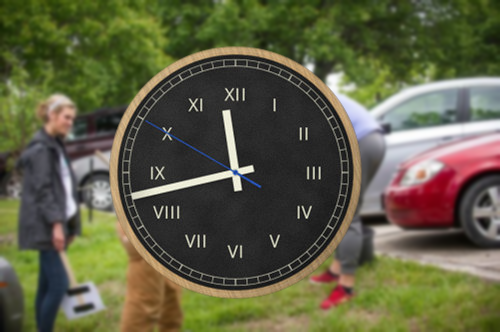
11.42.50
